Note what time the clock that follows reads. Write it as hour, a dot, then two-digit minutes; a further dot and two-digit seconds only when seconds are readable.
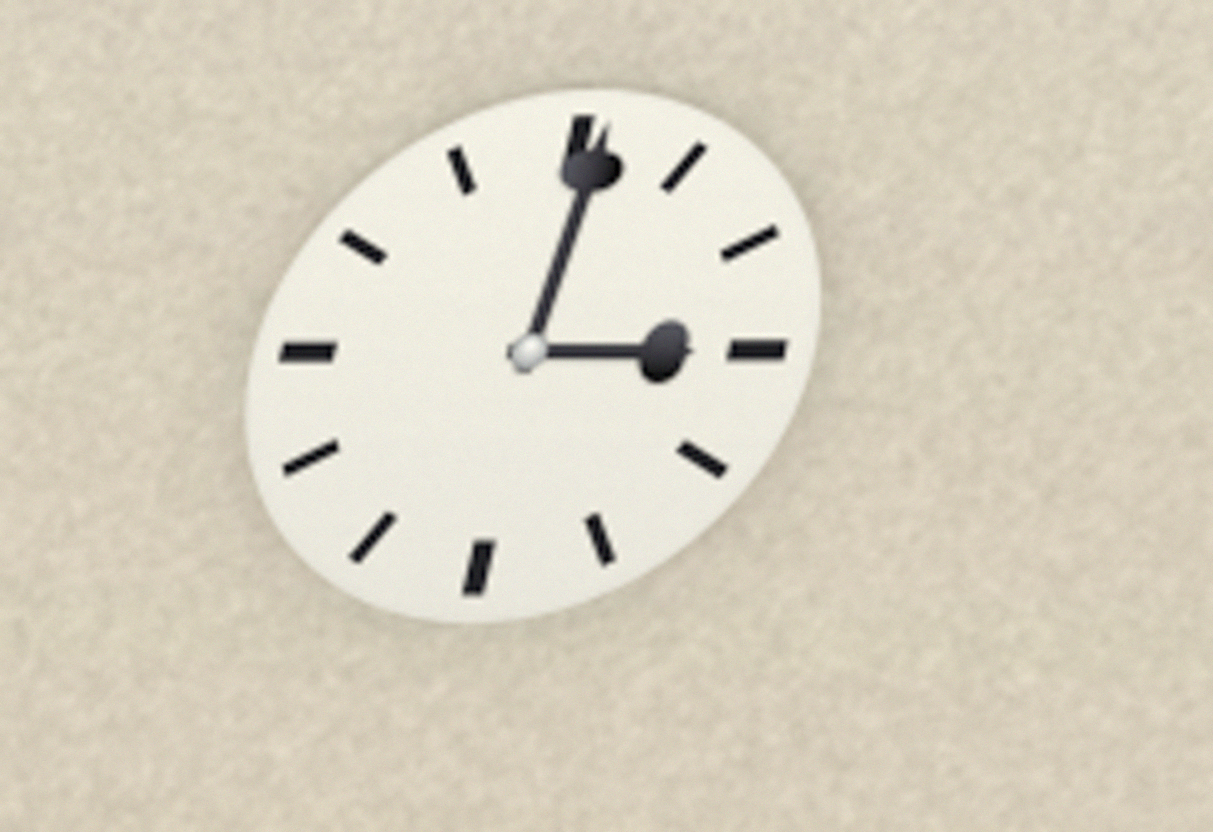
3.01
